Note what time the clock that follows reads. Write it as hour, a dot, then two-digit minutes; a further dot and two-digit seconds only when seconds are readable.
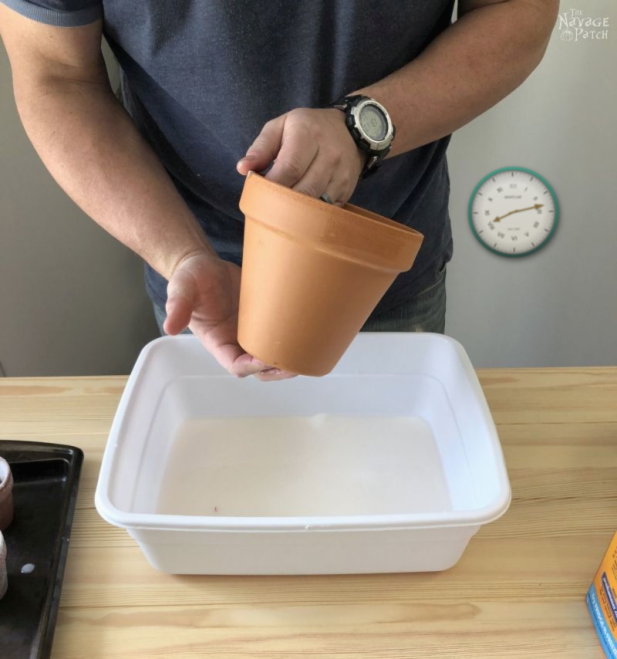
8.13
